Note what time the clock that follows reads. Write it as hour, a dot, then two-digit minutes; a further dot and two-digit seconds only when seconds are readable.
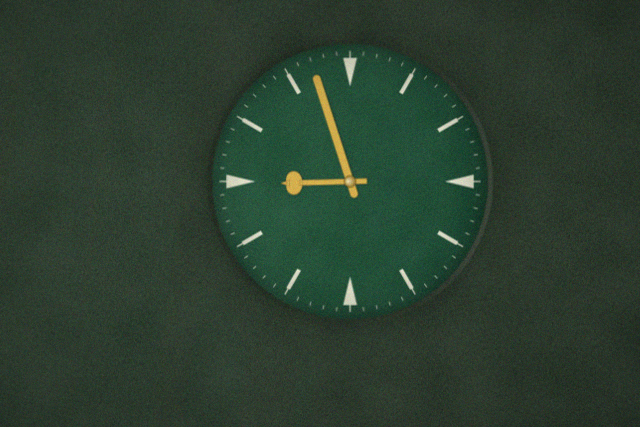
8.57
